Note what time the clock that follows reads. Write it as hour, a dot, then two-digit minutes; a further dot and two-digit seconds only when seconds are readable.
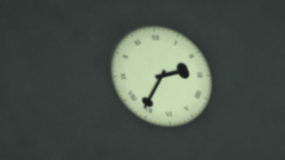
2.36
